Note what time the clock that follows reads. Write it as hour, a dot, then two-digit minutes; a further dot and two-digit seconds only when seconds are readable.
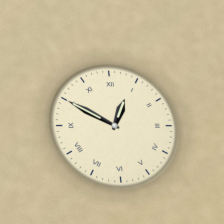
12.50
